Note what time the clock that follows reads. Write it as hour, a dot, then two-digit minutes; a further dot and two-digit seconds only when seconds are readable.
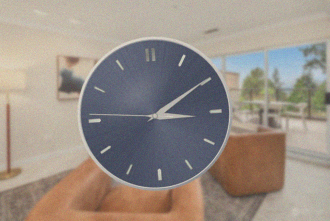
3.09.46
